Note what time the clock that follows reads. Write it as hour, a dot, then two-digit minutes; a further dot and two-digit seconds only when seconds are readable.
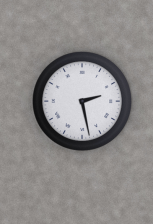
2.28
